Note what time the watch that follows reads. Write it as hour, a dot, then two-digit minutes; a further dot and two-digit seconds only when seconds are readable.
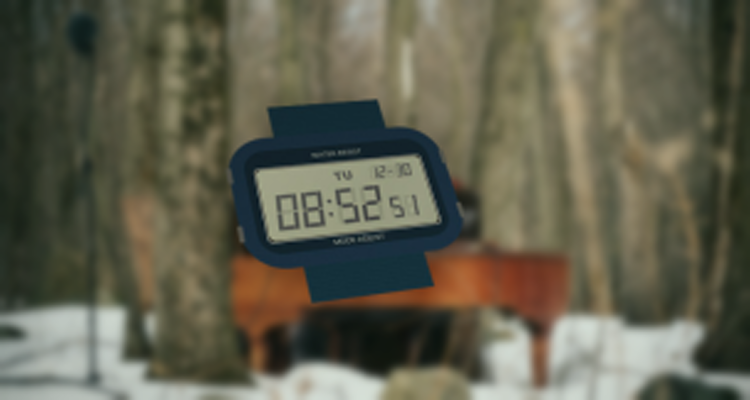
8.52.51
